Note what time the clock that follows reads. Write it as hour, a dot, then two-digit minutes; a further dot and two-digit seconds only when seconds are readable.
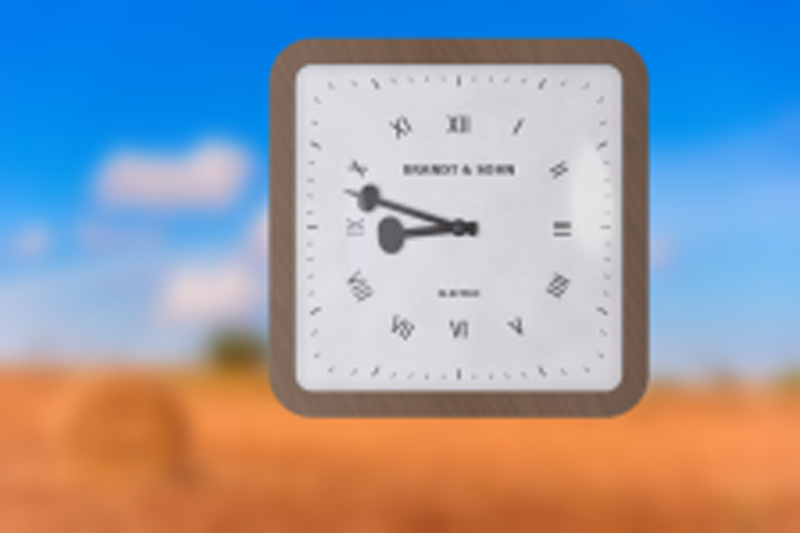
8.48
